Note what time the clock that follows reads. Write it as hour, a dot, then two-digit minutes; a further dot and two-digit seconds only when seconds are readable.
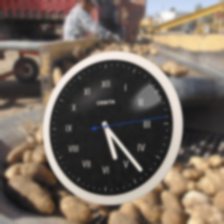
5.23.14
